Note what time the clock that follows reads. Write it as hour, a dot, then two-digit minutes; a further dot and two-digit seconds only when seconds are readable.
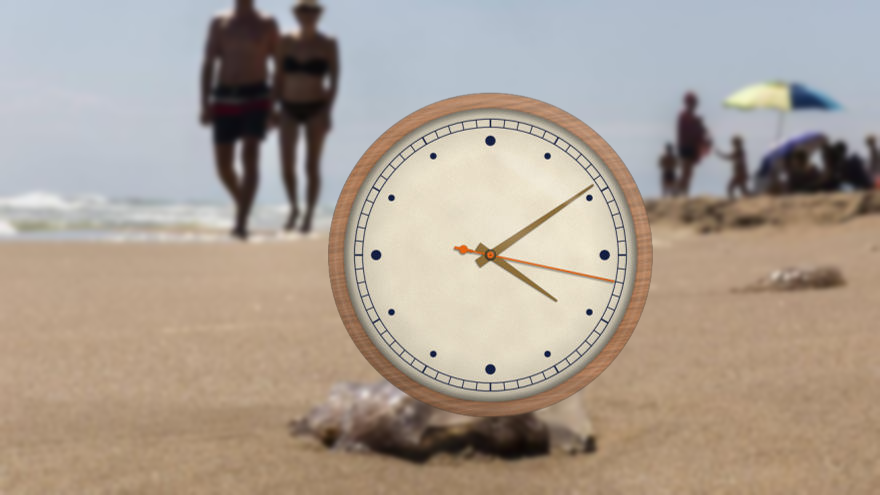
4.09.17
